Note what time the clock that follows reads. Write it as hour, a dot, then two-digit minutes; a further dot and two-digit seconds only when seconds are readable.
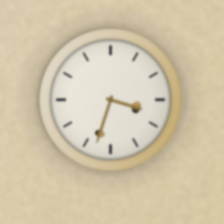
3.33
